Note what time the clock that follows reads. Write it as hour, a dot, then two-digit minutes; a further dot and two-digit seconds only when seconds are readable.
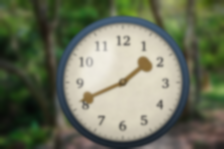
1.41
